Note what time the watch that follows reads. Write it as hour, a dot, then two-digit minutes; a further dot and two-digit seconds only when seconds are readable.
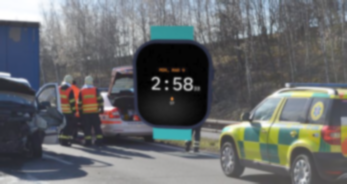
2.58
